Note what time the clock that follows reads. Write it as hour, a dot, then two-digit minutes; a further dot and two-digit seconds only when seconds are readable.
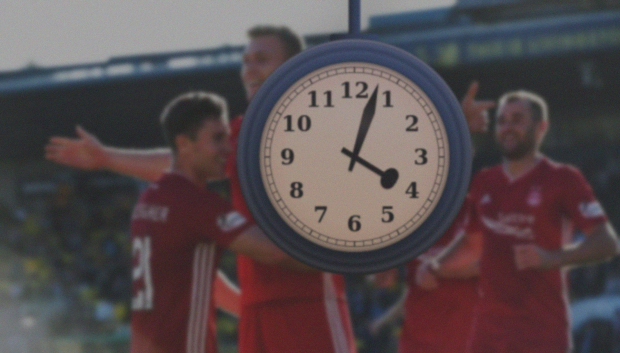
4.03
